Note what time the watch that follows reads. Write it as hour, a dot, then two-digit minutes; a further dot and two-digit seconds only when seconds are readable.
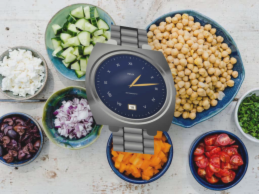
1.13
